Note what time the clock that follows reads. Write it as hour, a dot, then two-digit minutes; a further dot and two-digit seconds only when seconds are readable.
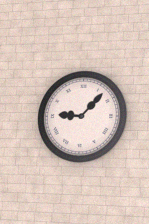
9.07
